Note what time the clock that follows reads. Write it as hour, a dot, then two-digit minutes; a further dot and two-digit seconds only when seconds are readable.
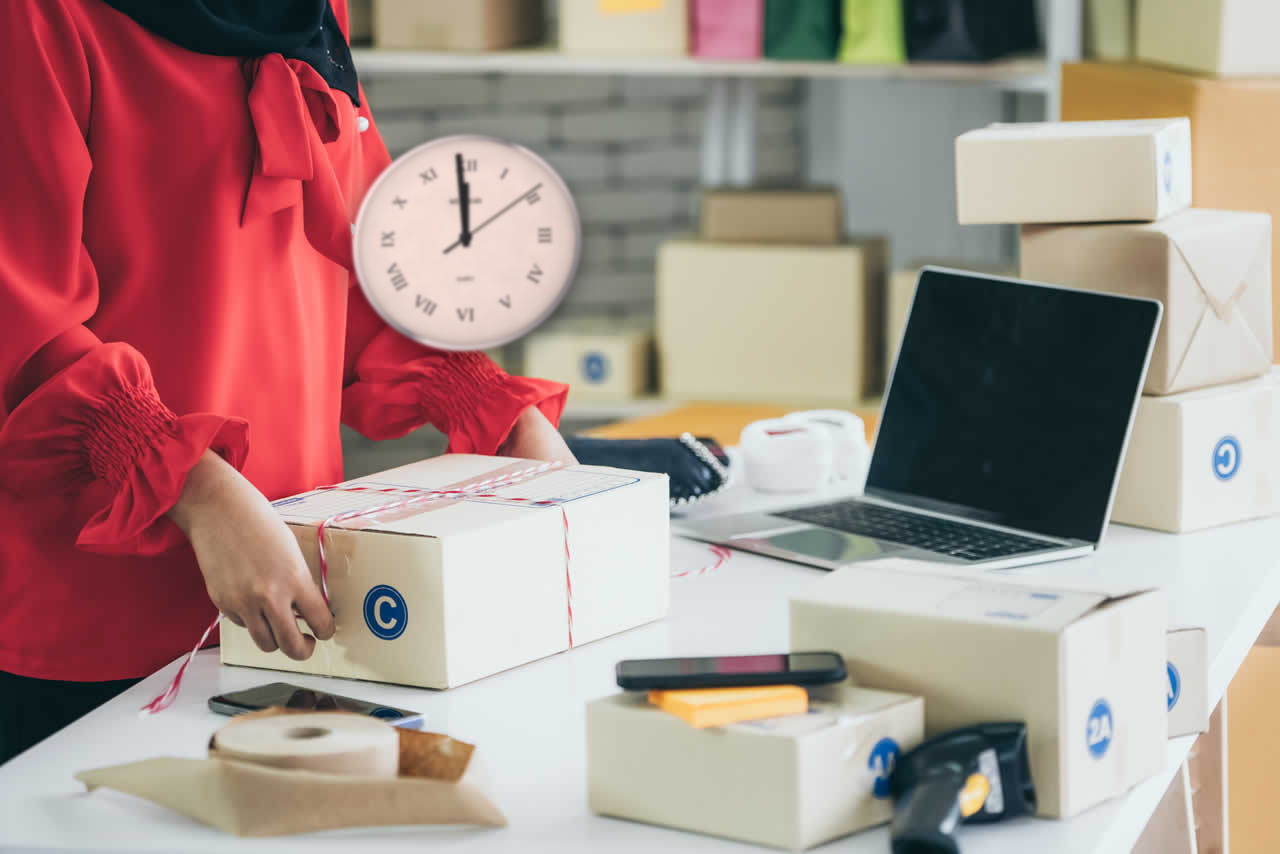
11.59.09
